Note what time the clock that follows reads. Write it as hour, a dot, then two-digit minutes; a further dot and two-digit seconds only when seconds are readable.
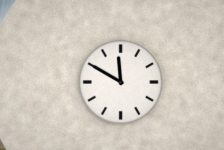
11.50
